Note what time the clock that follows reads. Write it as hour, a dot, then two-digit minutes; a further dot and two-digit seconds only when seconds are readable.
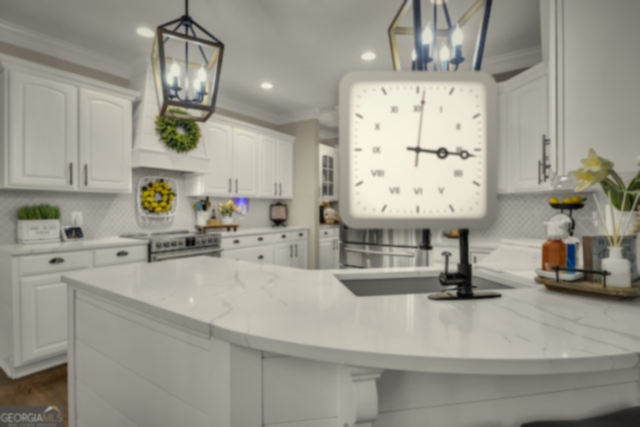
3.16.01
